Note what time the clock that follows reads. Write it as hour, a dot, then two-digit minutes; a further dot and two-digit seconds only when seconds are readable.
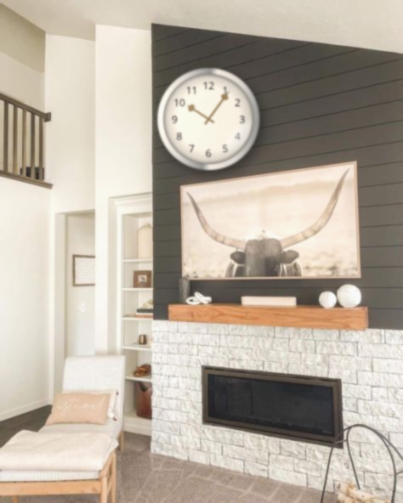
10.06
